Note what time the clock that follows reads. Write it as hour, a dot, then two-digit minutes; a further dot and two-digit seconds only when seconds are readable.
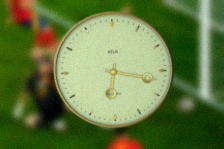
6.17
